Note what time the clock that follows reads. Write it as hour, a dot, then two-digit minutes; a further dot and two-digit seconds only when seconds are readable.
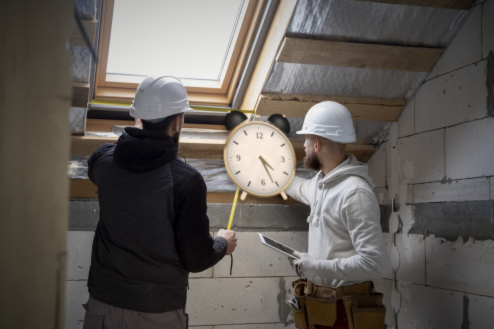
4.26
